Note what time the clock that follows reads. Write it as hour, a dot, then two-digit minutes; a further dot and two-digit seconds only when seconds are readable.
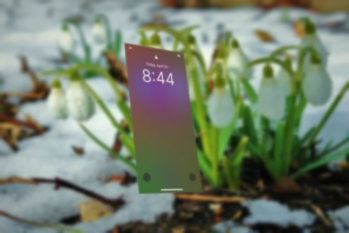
8.44
